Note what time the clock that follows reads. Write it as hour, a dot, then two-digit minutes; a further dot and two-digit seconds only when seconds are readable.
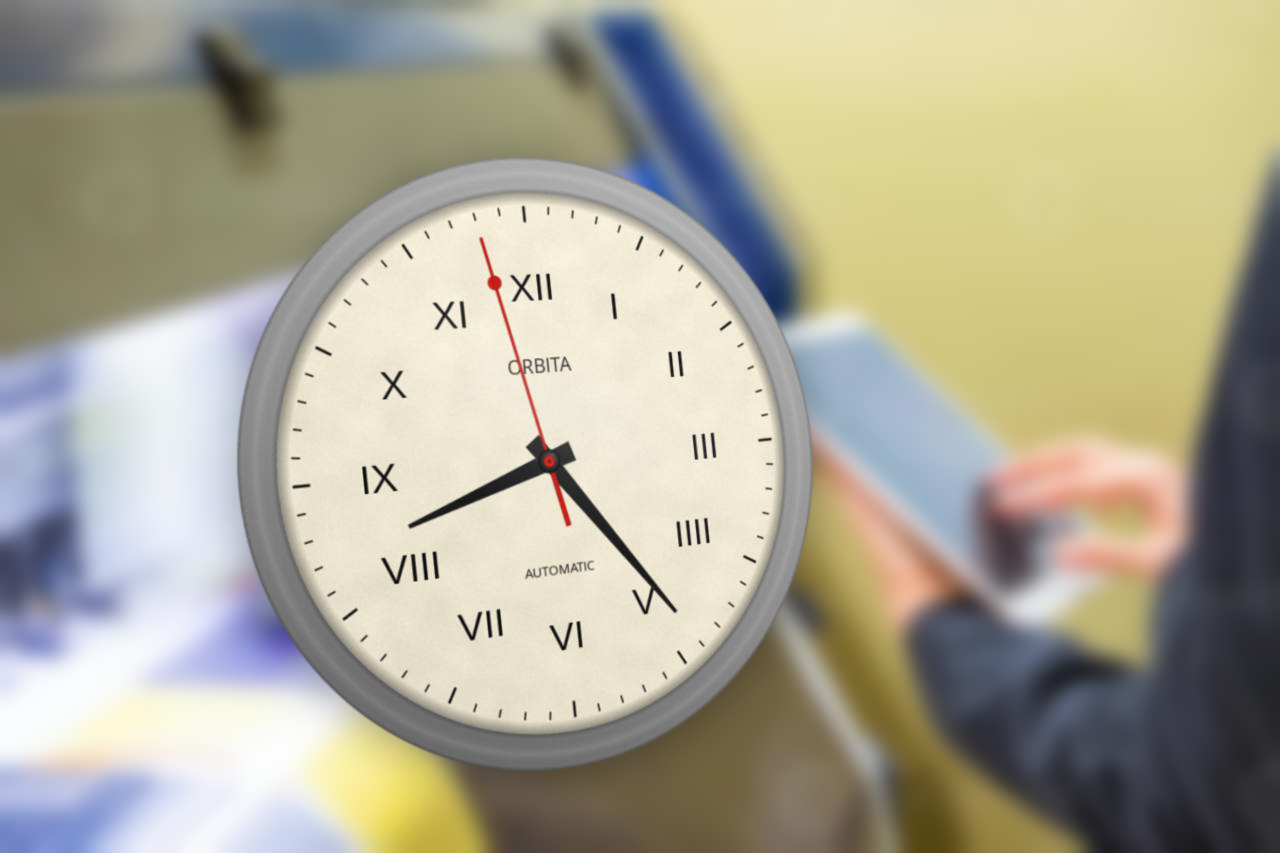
8.23.58
